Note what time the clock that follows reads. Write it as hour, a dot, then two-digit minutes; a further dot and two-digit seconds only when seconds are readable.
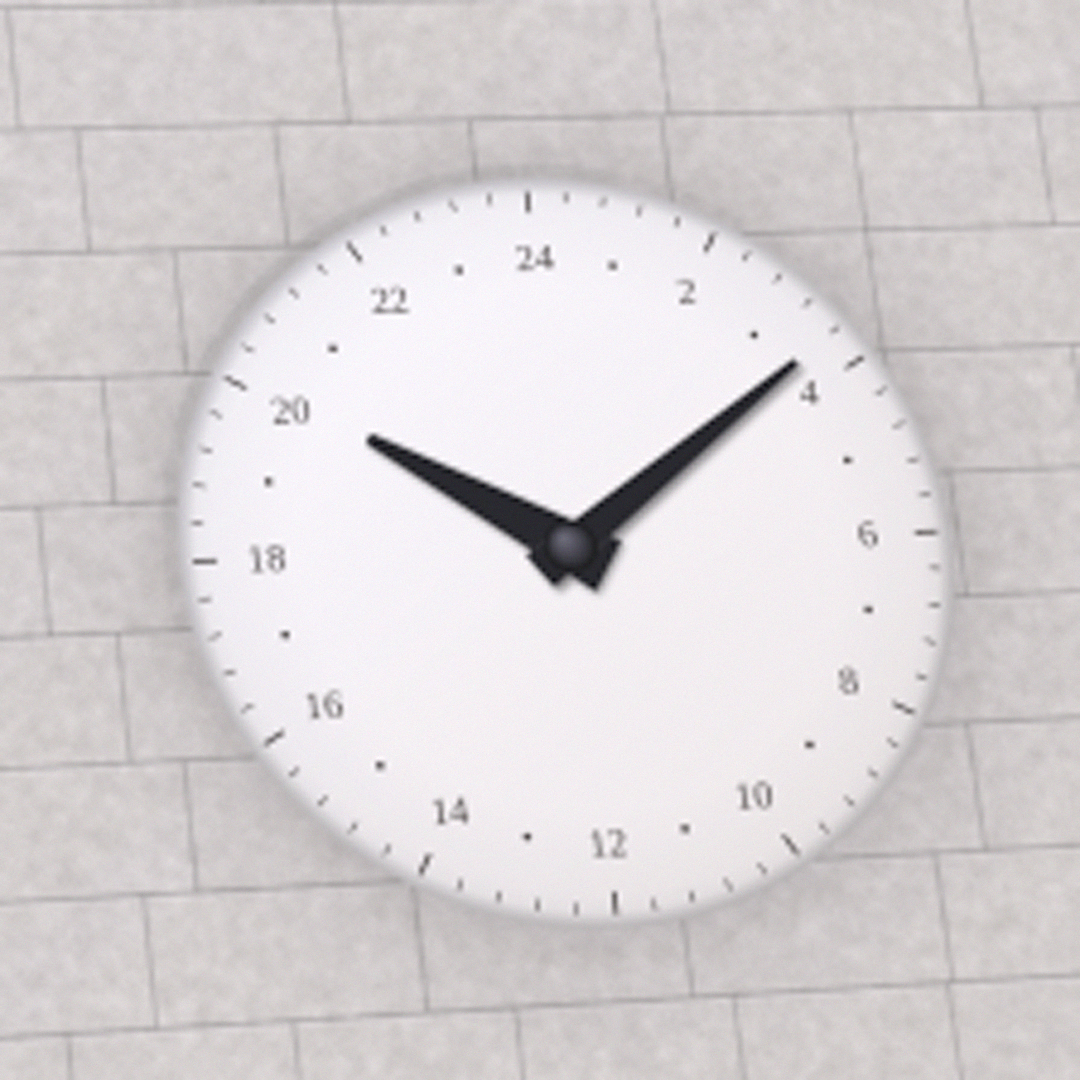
20.09
